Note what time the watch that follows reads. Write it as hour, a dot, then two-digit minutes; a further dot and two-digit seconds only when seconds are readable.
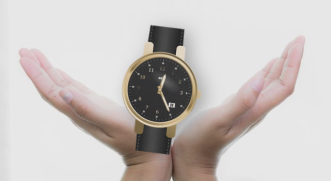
12.25
